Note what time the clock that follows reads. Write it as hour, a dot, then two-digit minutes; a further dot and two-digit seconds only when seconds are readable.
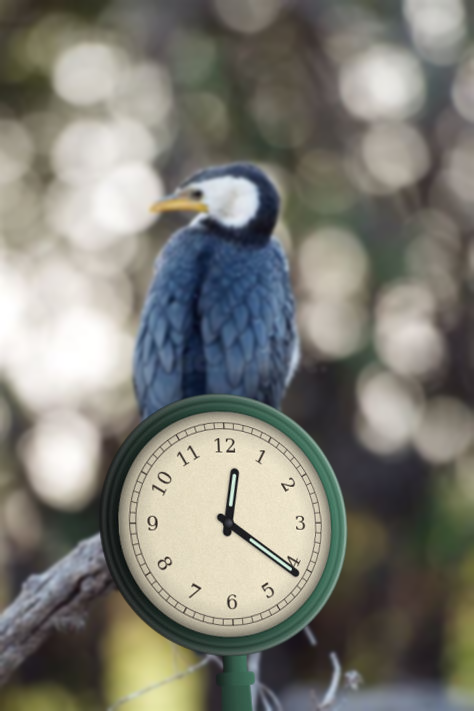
12.21
